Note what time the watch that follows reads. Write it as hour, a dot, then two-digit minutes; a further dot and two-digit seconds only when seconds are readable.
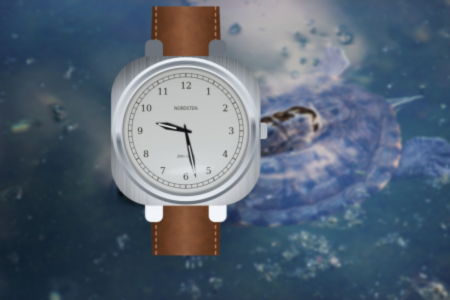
9.28
